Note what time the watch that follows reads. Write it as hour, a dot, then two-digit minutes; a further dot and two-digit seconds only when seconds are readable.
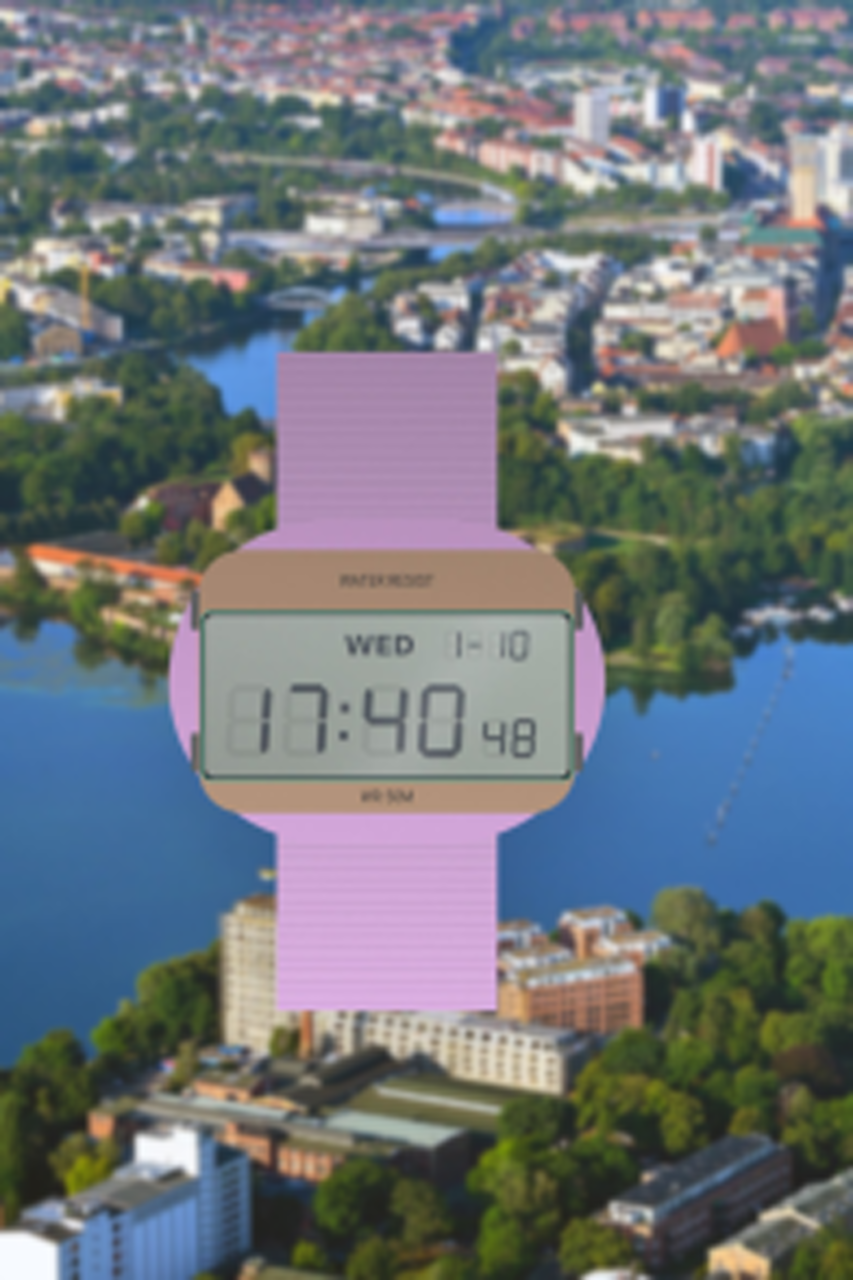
17.40.48
